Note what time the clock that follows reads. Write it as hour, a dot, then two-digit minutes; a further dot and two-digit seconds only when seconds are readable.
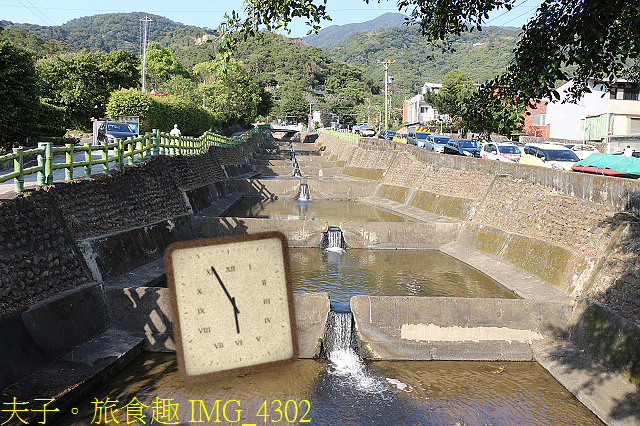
5.56
